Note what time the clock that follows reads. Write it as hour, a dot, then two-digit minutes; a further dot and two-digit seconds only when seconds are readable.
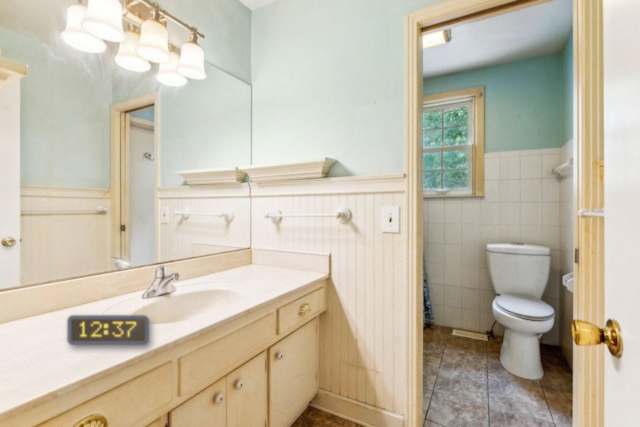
12.37
